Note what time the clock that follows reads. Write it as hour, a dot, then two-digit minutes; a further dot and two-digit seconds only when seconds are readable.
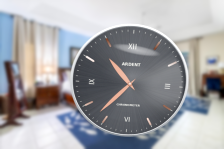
10.37
